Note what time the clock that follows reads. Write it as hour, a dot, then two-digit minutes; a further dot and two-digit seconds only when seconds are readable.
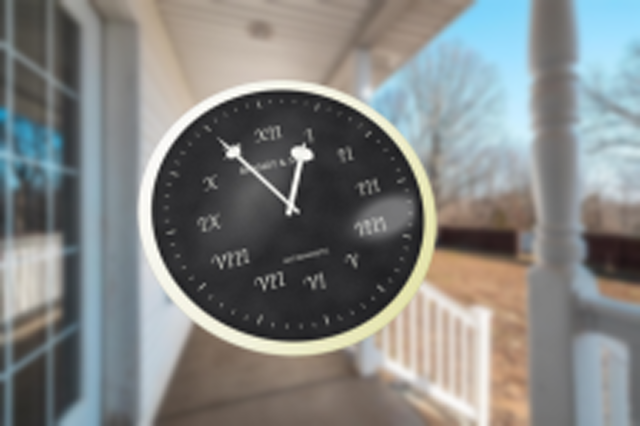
12.55
